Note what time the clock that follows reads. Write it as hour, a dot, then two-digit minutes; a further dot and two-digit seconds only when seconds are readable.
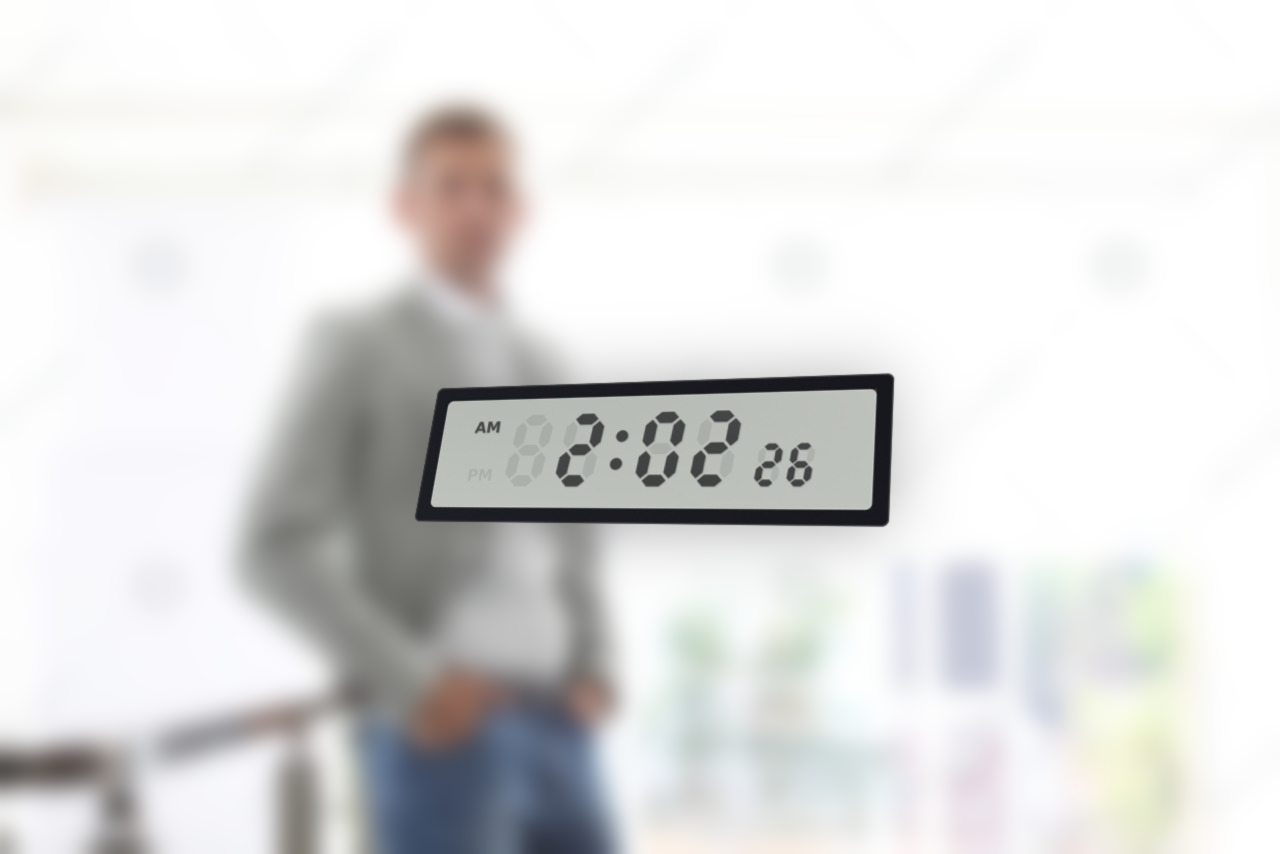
2.02.26
